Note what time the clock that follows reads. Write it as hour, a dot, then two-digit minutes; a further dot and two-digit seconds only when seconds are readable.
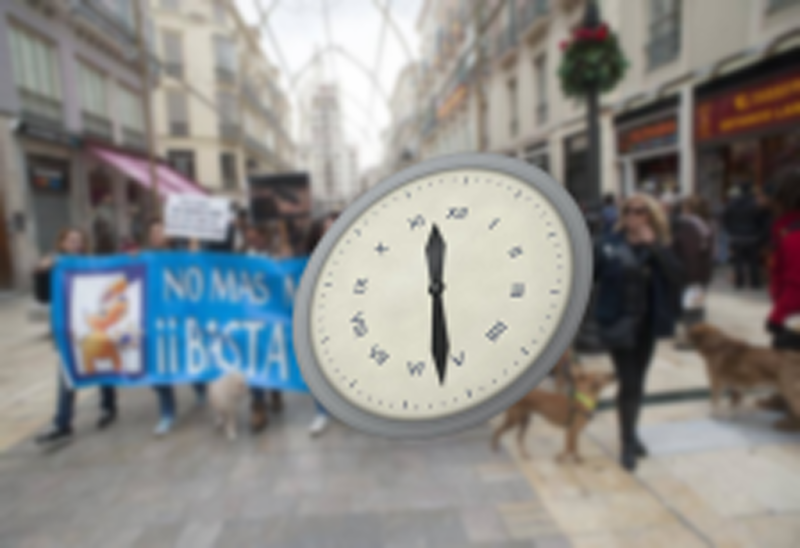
11.27
